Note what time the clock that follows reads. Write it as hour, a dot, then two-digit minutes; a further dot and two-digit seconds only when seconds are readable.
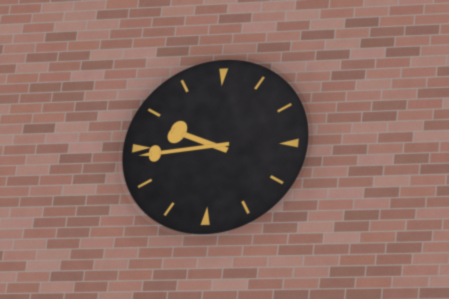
9.44
